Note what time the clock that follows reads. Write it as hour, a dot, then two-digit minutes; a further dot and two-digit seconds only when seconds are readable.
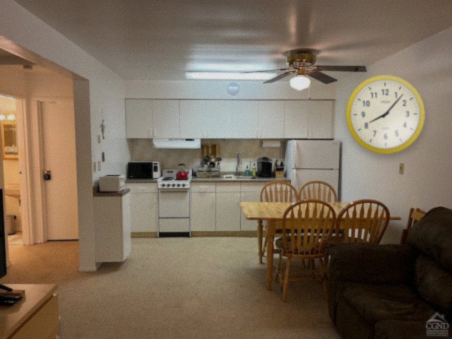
8.07
